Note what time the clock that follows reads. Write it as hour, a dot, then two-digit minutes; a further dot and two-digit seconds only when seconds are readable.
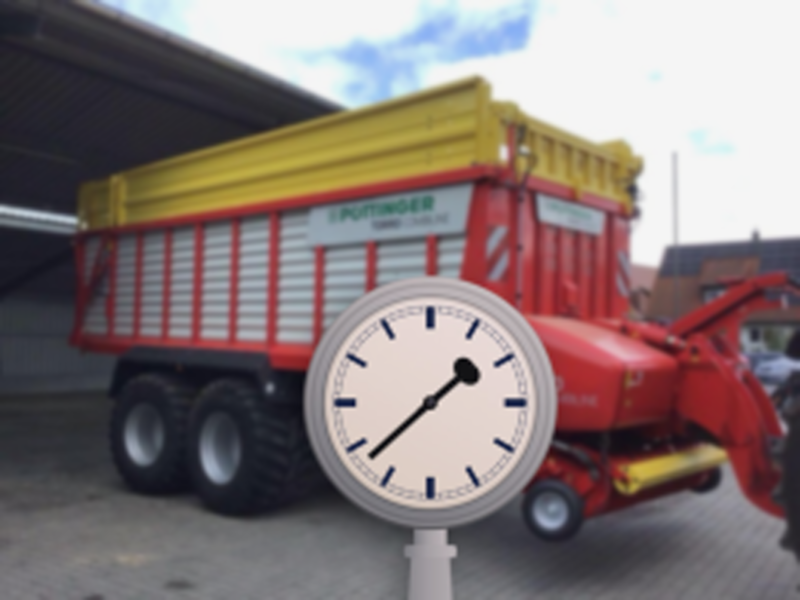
1.38
